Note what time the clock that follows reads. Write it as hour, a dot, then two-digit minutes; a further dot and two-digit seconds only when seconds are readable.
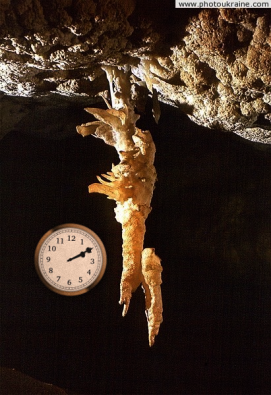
2.10
